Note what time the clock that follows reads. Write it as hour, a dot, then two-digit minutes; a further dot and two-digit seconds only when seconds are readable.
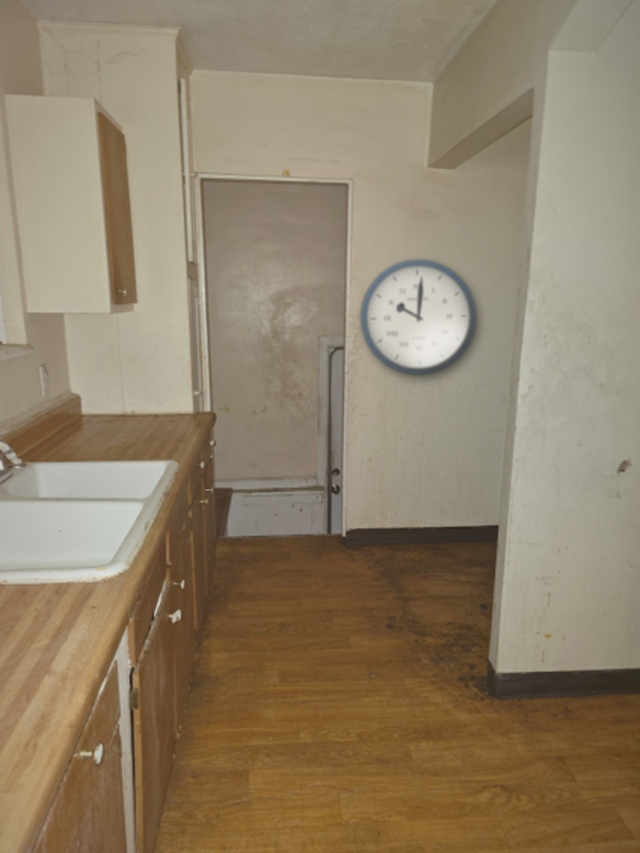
10.01
